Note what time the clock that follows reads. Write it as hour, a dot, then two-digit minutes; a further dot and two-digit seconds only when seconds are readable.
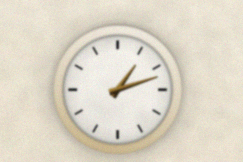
1.12
